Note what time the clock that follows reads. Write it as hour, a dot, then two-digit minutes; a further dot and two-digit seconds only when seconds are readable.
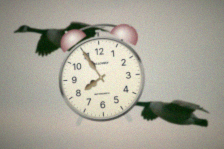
7.55
